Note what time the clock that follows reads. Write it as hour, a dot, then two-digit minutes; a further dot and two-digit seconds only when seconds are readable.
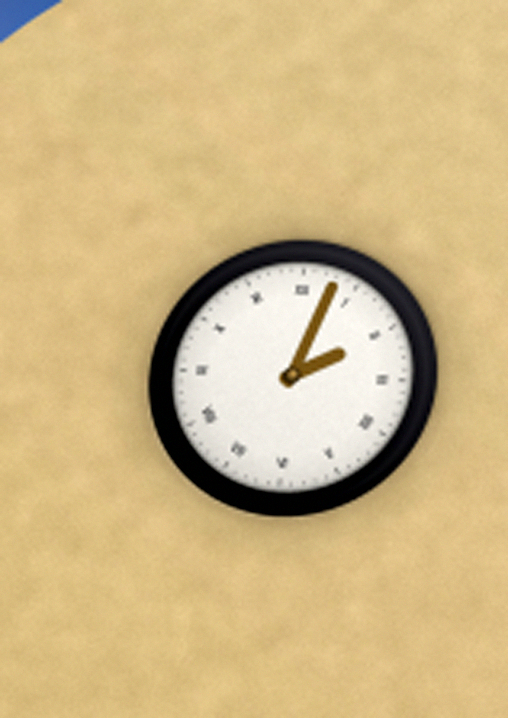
2.03
